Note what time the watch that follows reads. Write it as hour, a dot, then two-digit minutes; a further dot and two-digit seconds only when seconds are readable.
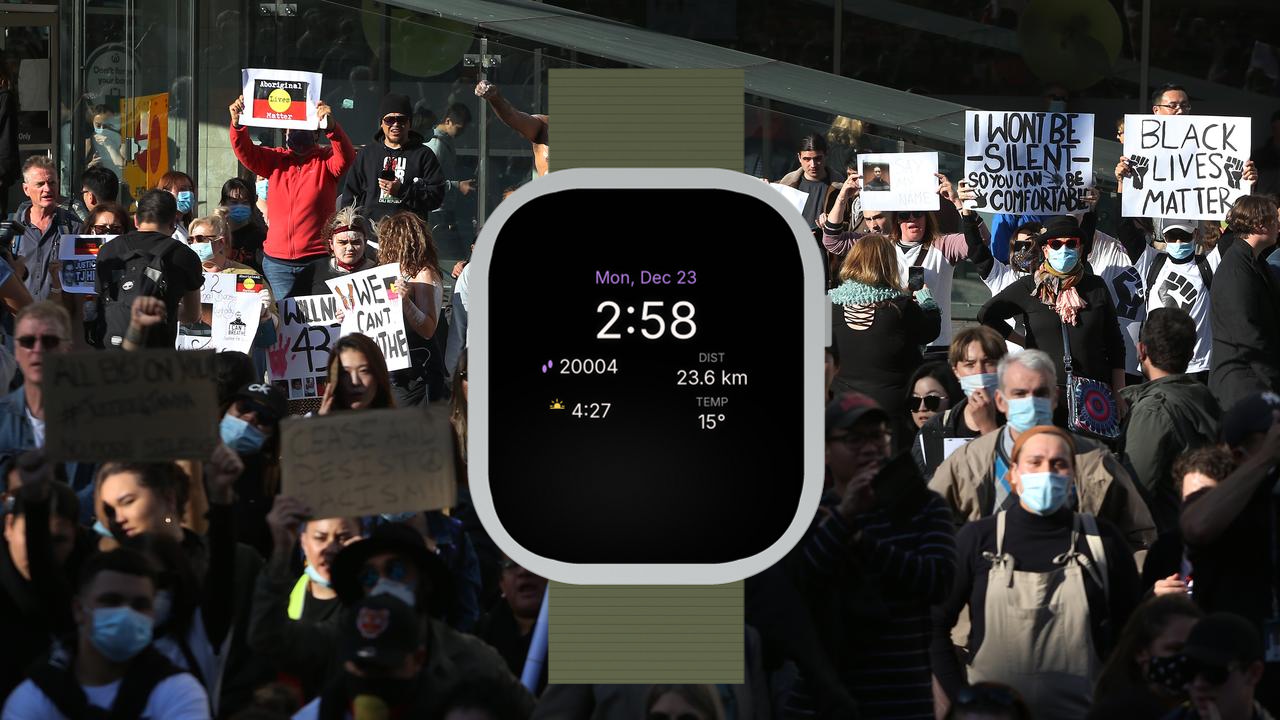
2.58
